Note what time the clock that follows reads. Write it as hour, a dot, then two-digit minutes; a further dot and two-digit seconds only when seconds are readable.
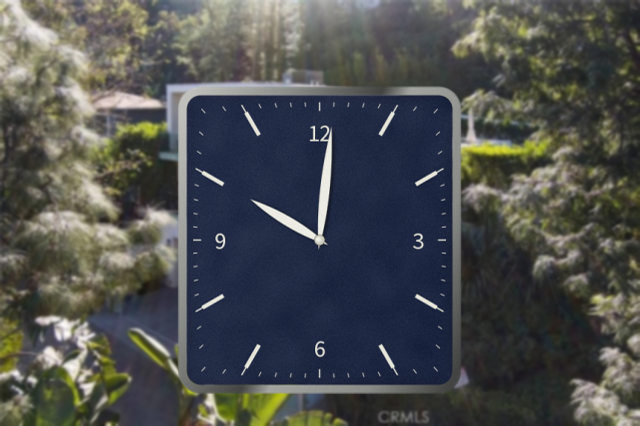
10.01
